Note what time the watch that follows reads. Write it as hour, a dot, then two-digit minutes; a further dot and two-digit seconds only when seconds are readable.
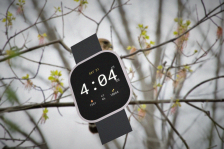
4.04
